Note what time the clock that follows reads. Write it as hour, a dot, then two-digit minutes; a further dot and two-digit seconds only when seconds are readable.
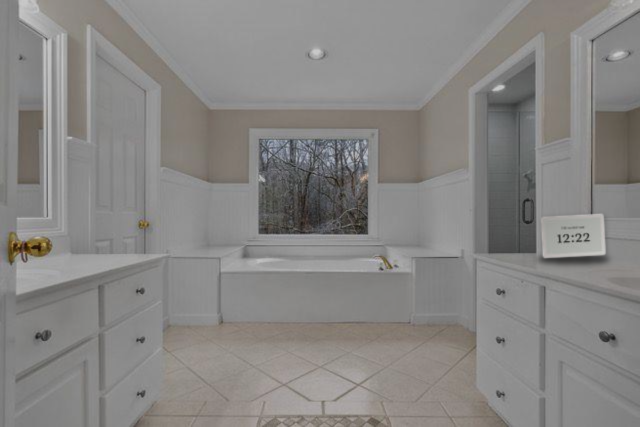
12.22
